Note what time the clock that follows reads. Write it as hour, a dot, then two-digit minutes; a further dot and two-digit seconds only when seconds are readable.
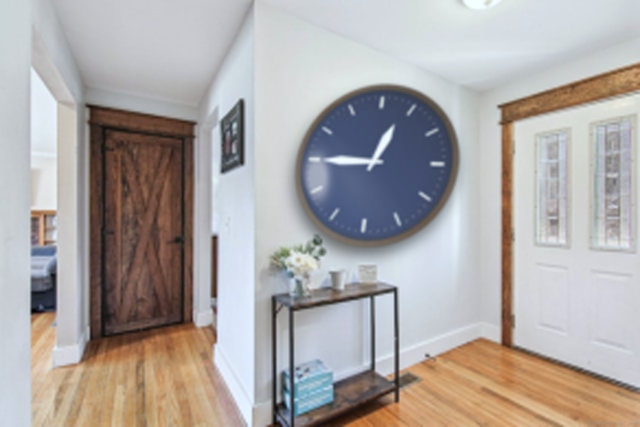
12.45
